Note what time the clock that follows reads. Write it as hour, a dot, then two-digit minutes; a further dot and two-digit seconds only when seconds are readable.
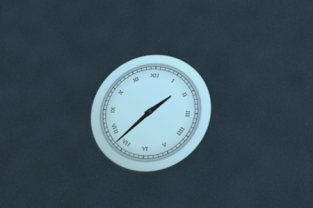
1.37
